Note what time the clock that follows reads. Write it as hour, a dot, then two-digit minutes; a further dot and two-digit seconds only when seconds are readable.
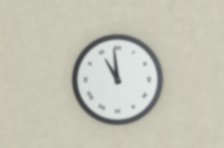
10.59
